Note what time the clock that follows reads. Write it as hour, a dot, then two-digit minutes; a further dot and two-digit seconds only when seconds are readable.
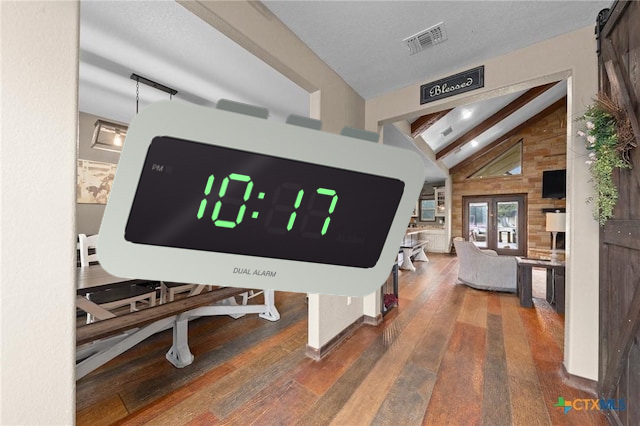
10.17
